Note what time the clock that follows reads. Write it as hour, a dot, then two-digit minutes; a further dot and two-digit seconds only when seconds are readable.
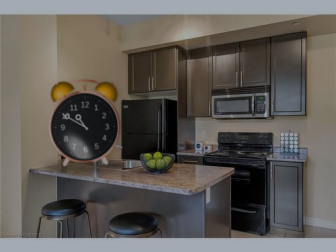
10.50
